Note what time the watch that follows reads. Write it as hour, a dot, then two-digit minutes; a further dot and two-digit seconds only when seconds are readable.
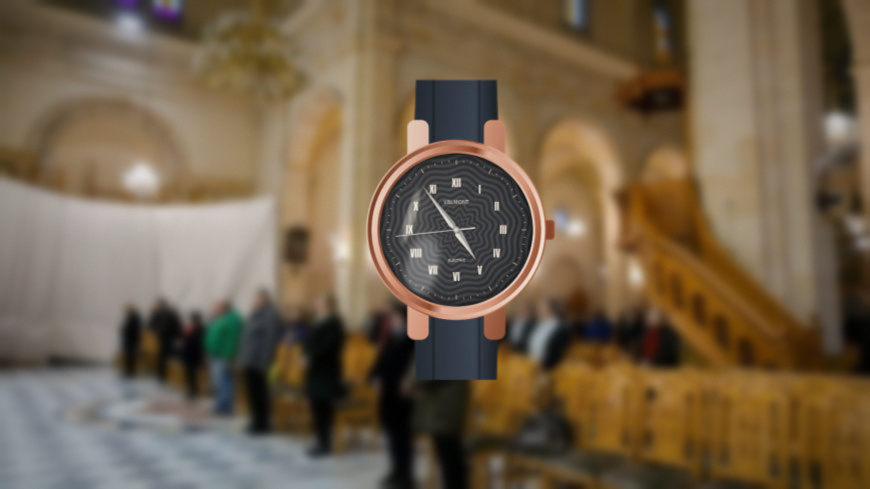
4.53.44
